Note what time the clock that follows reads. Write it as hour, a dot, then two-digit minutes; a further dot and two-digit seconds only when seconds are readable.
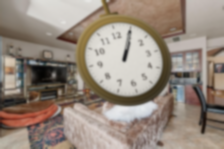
1.05
